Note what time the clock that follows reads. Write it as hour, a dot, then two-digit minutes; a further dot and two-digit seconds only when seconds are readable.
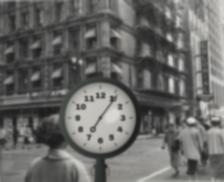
7.06
